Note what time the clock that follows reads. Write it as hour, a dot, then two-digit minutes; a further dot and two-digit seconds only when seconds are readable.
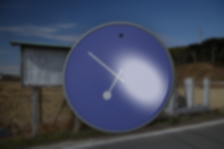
6.51
